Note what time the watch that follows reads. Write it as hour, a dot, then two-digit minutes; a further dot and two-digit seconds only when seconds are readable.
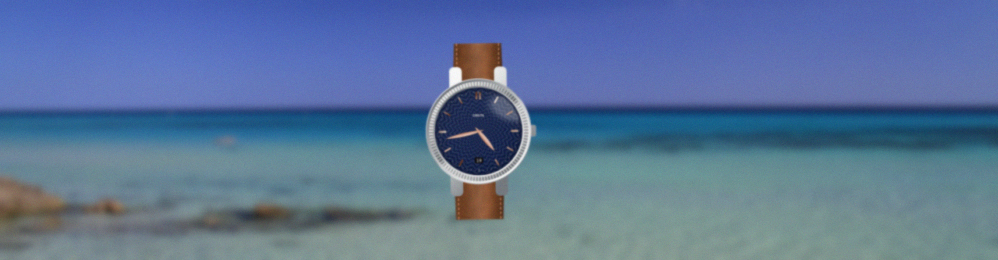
4.43
